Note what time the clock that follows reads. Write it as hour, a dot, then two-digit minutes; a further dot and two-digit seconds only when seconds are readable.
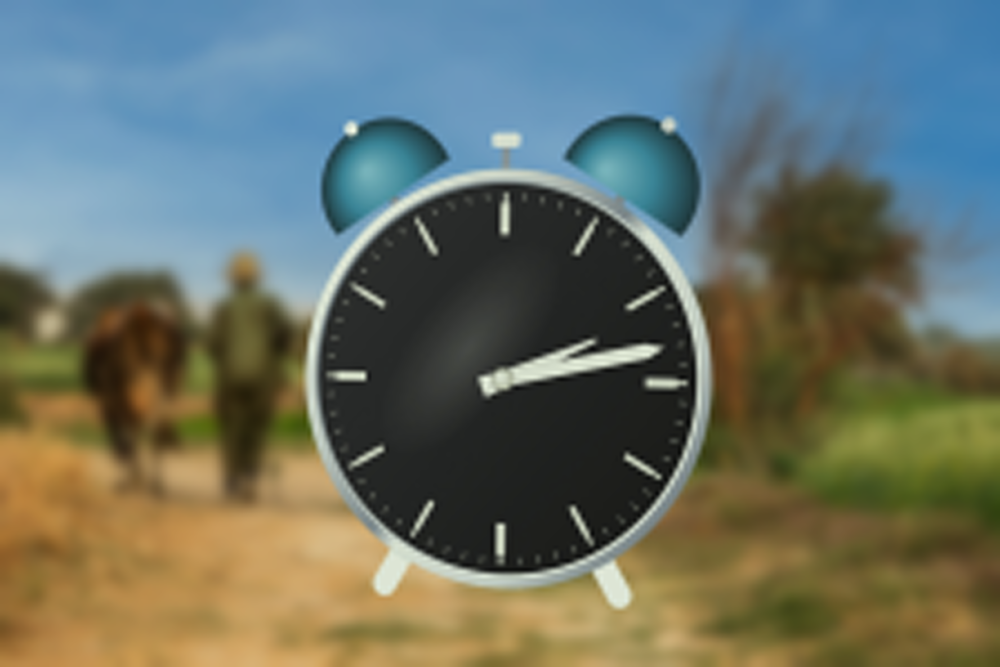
2.13
